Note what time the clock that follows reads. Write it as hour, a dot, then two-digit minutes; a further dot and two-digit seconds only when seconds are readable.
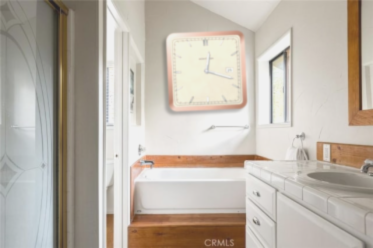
12.18
